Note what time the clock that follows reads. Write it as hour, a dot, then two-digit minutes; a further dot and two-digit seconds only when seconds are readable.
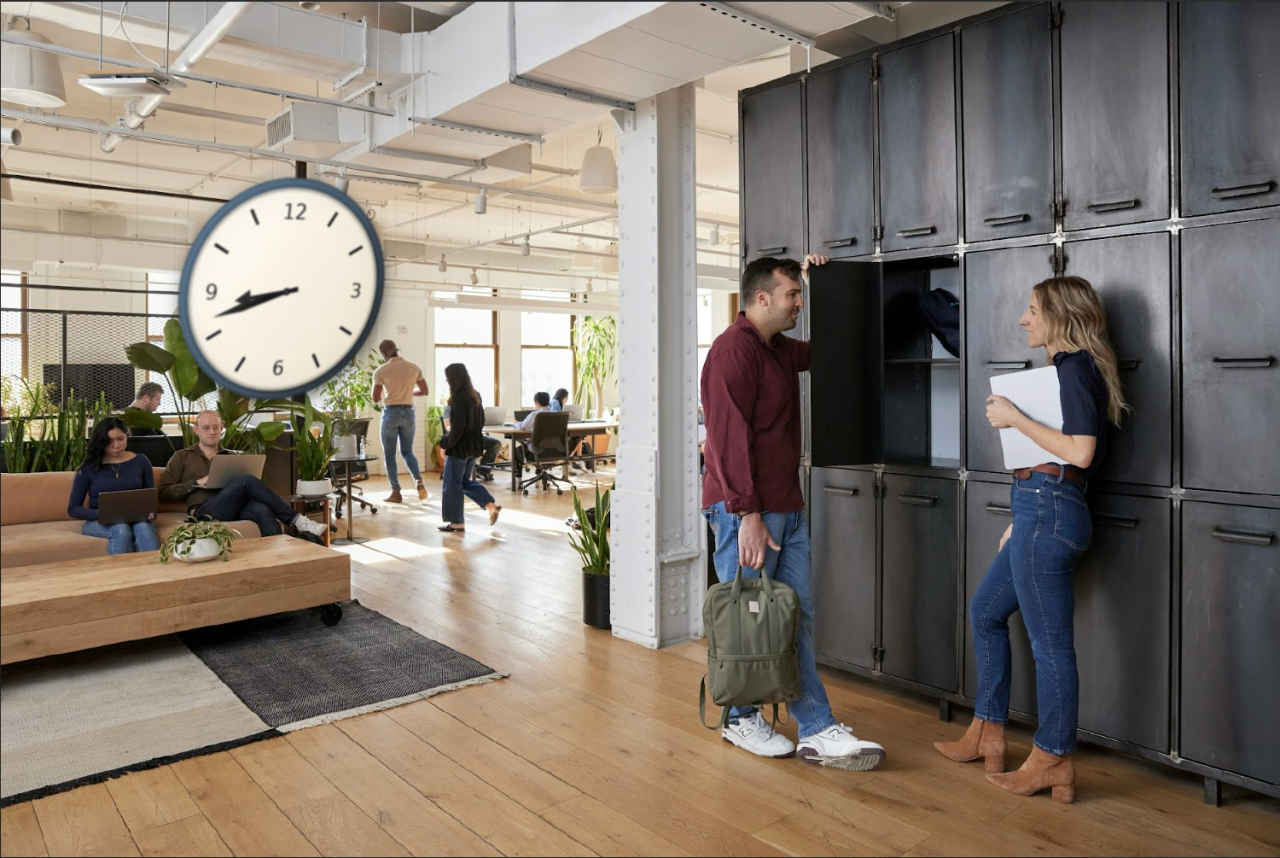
8.42
